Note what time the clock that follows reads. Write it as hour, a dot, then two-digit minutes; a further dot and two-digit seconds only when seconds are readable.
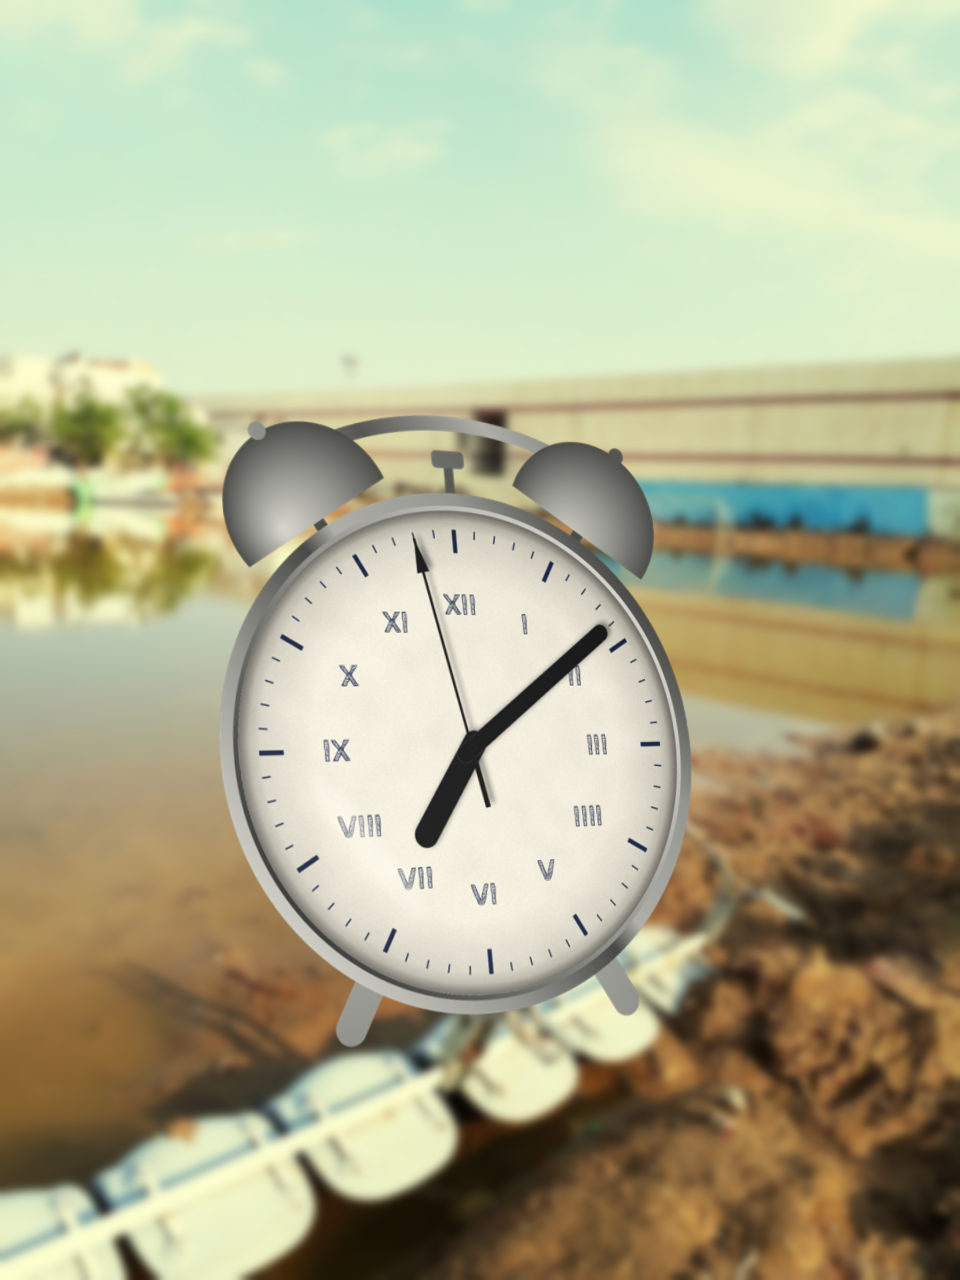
7.08.58
